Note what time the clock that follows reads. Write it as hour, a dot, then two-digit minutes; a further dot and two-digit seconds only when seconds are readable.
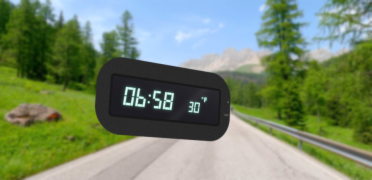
6.58
